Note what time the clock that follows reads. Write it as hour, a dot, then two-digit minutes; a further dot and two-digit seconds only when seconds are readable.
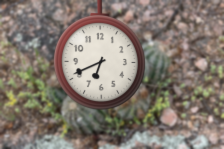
6.41
